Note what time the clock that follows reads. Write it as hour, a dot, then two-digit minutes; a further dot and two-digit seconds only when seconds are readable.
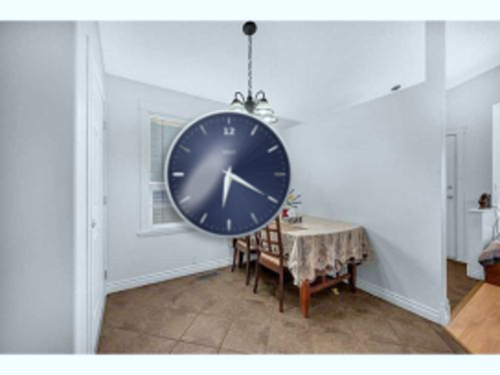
6.20
